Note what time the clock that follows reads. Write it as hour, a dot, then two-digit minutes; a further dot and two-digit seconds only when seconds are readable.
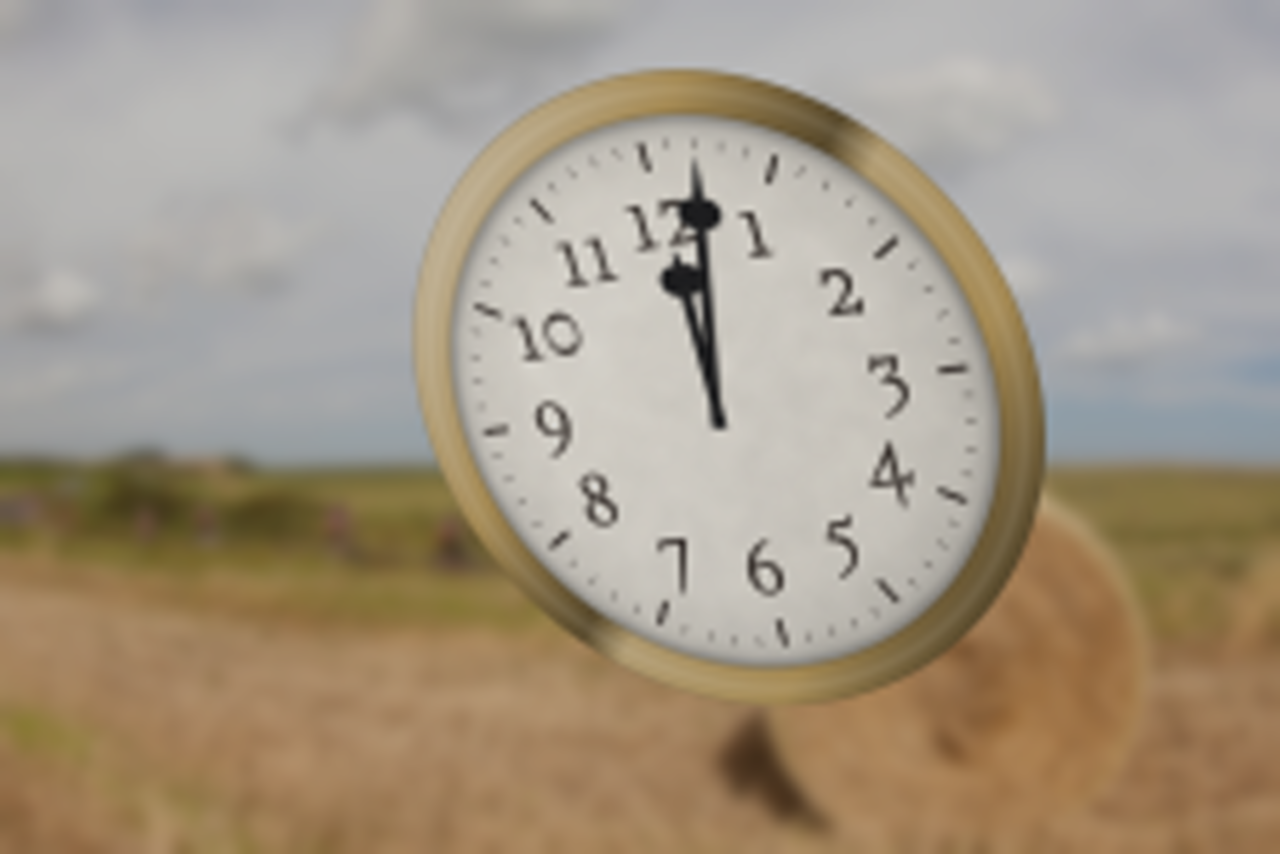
12.02
